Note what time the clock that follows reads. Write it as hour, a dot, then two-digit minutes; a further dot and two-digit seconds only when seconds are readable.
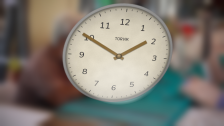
1.50
